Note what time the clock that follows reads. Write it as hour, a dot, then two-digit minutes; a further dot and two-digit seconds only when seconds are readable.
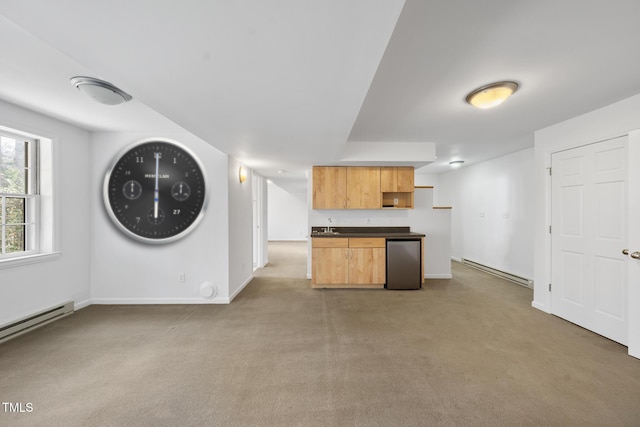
6.00
